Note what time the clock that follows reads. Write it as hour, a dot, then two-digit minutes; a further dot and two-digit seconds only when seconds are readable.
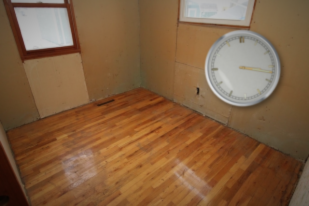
3.17
